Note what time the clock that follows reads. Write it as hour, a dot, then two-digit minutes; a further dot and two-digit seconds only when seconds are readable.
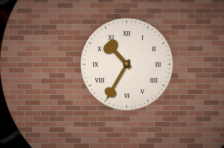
10.35
